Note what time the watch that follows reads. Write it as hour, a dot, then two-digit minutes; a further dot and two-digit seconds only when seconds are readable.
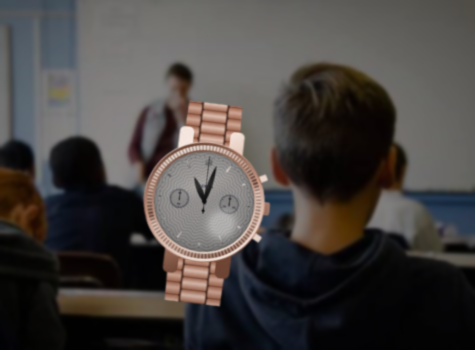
11.02
